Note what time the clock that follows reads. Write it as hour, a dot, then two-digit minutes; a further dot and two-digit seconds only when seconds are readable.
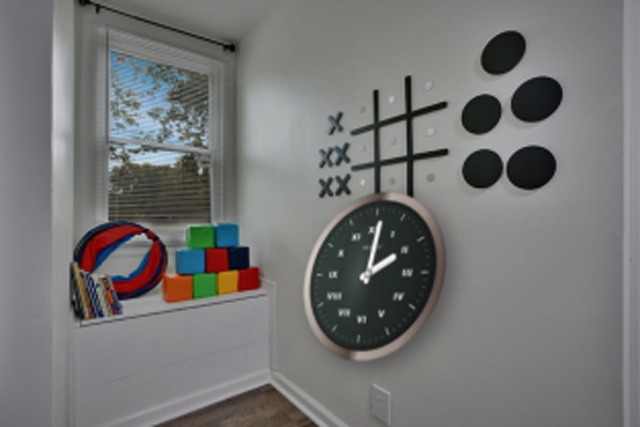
2.01
